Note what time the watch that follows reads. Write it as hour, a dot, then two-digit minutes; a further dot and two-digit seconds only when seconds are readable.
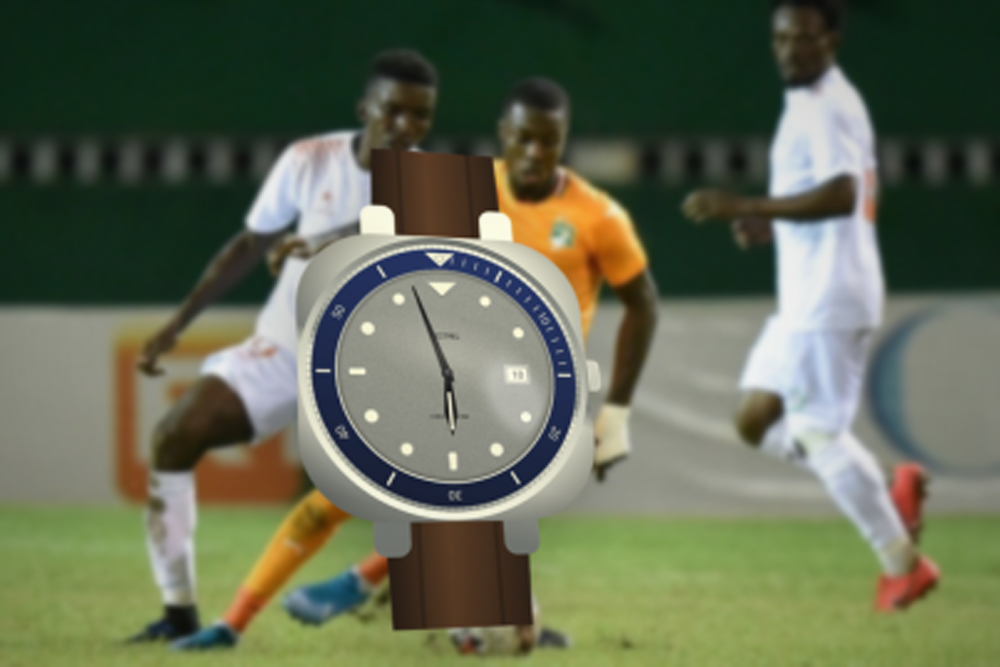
5.57
